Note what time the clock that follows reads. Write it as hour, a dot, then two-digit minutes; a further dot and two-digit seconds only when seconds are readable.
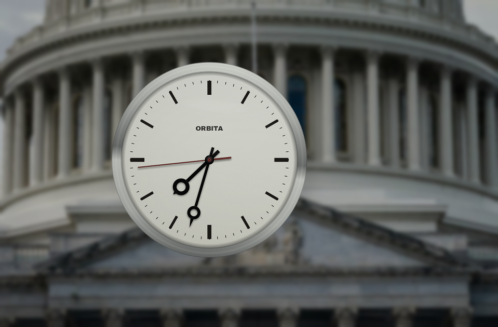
7.32.44
